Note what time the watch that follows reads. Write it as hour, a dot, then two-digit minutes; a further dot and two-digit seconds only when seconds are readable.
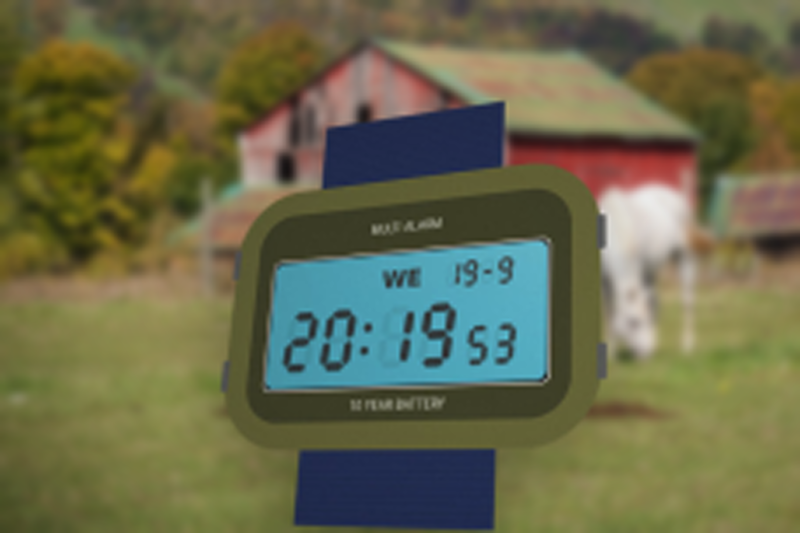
20.19.53
